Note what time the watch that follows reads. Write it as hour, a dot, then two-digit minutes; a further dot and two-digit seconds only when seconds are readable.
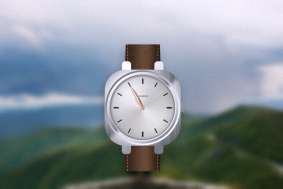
10.55
